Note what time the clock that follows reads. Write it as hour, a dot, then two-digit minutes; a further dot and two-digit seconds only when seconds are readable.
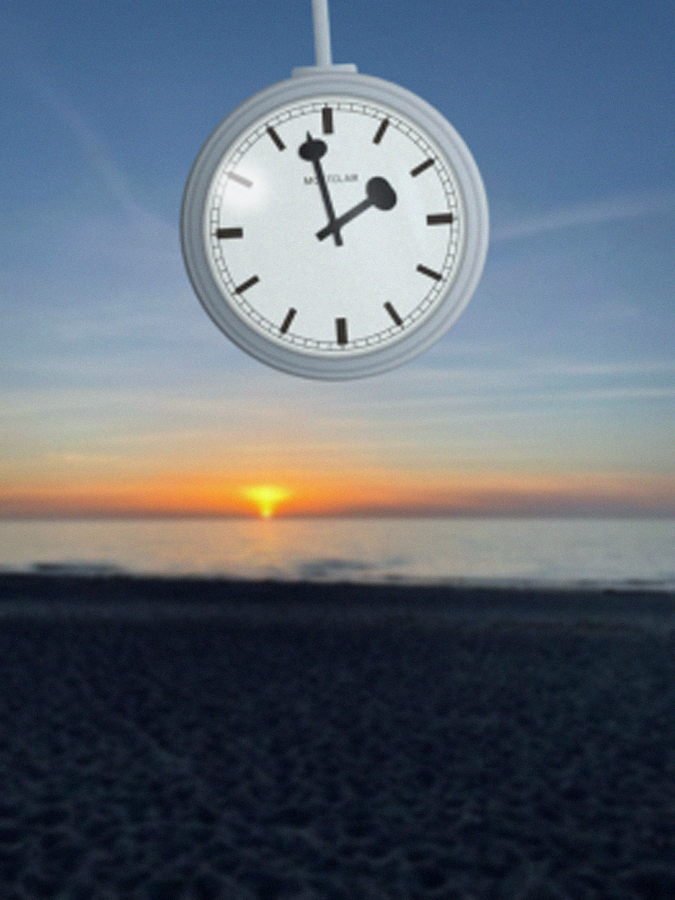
1.58
